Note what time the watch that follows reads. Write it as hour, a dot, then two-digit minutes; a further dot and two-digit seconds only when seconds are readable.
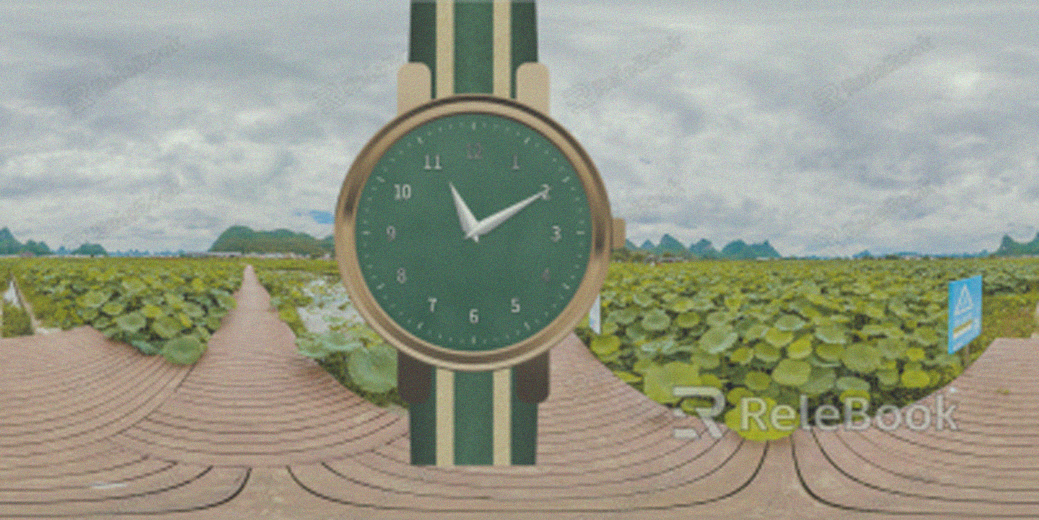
11.10
